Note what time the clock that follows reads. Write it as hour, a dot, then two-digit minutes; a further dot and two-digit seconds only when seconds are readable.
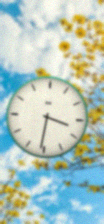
3.31
